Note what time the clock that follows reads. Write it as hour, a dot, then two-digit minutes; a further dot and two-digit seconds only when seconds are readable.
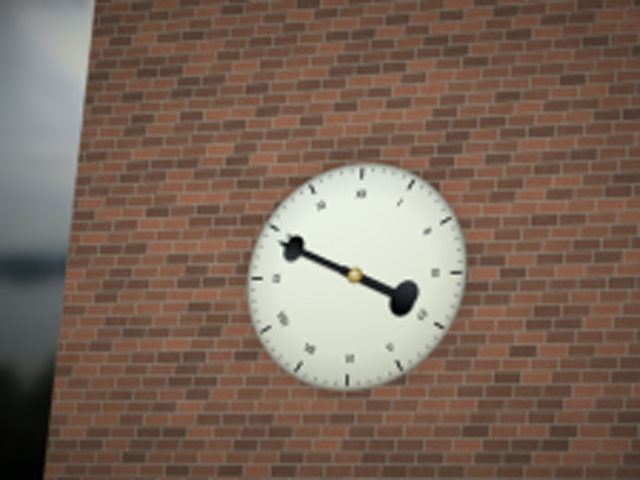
3.49
